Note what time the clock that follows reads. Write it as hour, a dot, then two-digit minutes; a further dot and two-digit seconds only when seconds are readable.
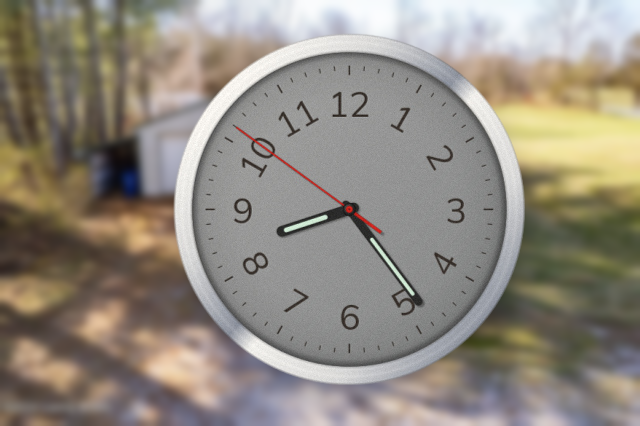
8.23.51
